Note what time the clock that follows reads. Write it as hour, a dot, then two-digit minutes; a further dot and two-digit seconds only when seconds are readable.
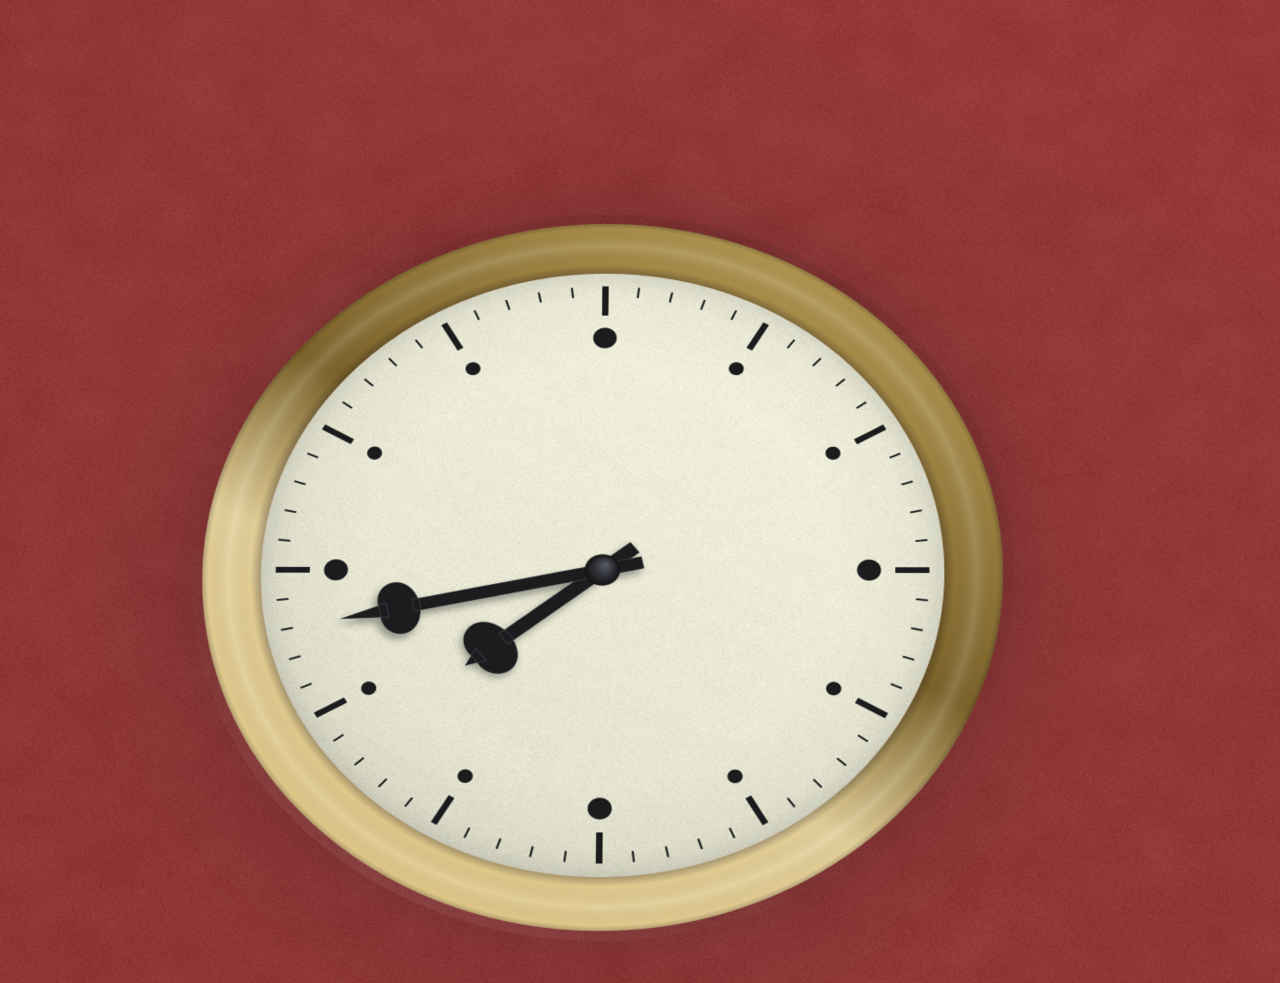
7.43
